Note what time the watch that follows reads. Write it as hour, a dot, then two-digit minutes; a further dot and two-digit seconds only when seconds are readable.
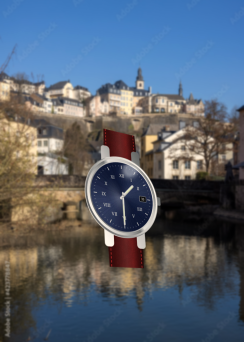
1.30
